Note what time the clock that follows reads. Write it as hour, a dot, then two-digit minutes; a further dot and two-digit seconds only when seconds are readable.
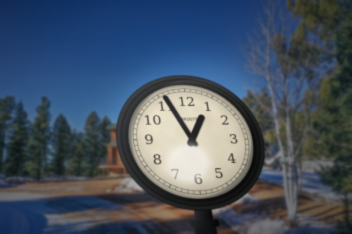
12.56
